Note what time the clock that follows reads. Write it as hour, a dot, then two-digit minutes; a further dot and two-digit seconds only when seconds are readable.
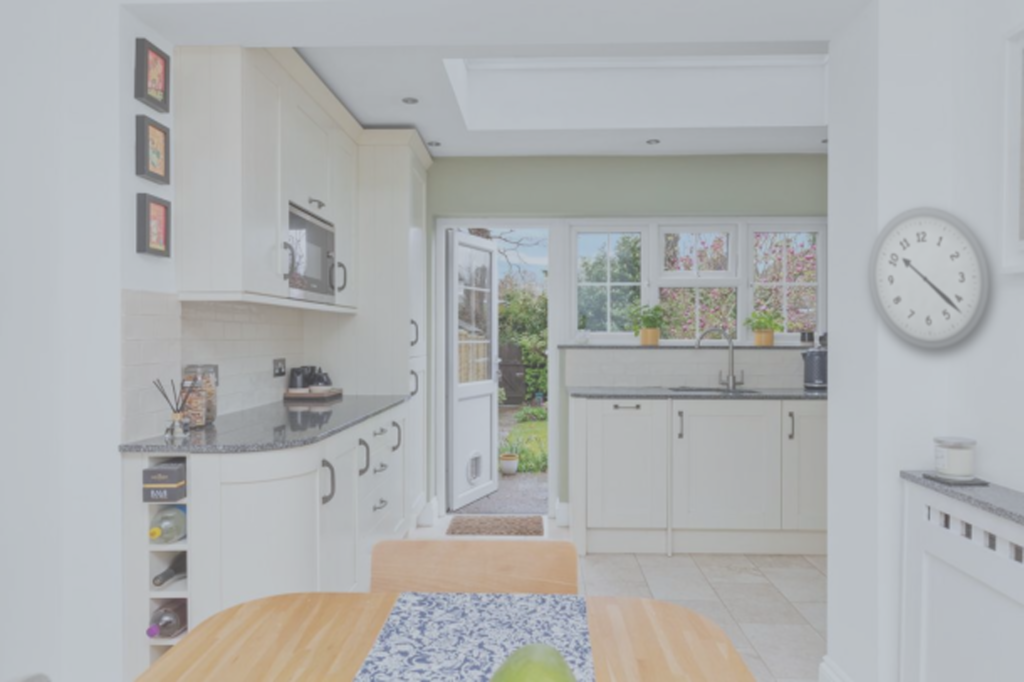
10.22
